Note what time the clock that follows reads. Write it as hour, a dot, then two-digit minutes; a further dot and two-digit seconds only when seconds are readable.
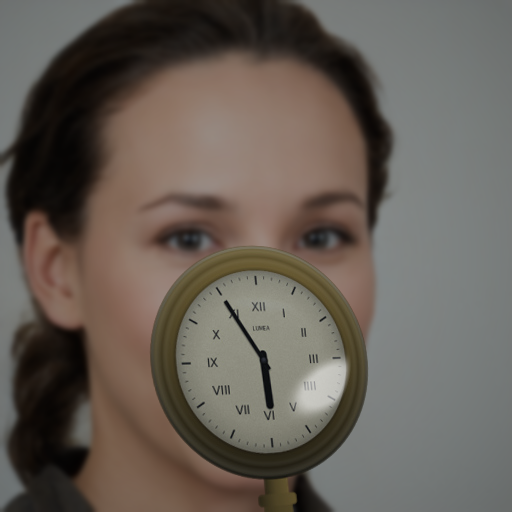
5.55
